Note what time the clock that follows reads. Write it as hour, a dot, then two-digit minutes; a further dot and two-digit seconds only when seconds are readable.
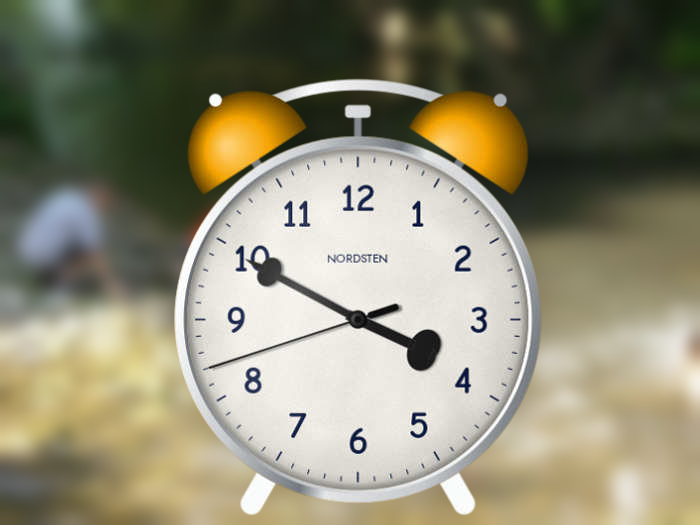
3.49.42
